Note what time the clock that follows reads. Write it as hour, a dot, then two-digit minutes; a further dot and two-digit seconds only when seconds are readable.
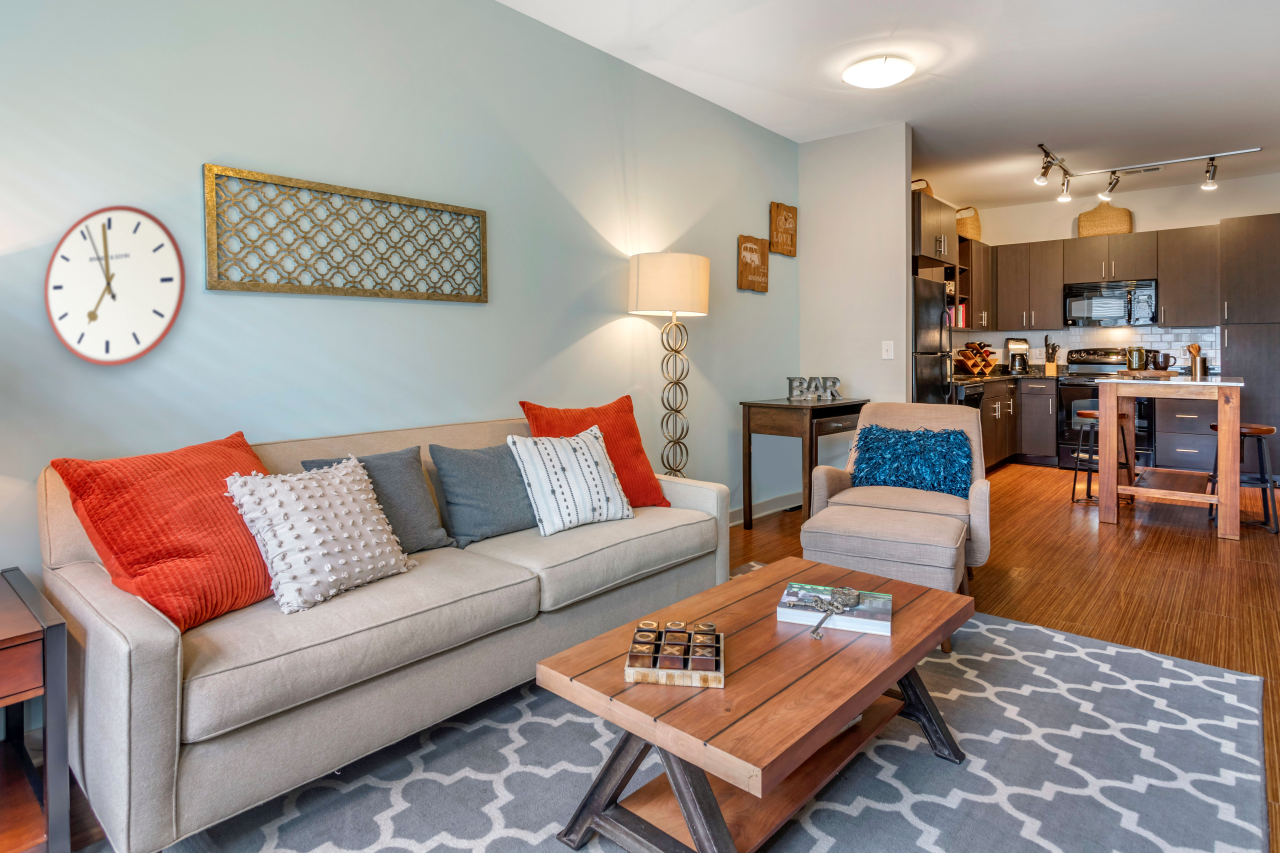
6.58.56
